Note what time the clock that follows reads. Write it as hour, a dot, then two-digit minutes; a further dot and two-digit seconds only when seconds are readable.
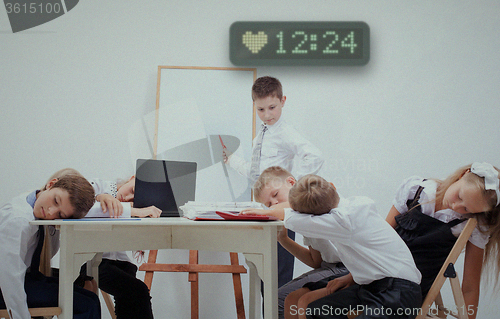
12.24
